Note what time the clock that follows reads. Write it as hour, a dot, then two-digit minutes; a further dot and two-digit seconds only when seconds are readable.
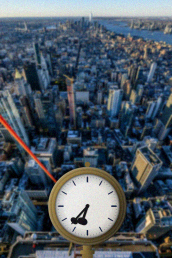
6.37
